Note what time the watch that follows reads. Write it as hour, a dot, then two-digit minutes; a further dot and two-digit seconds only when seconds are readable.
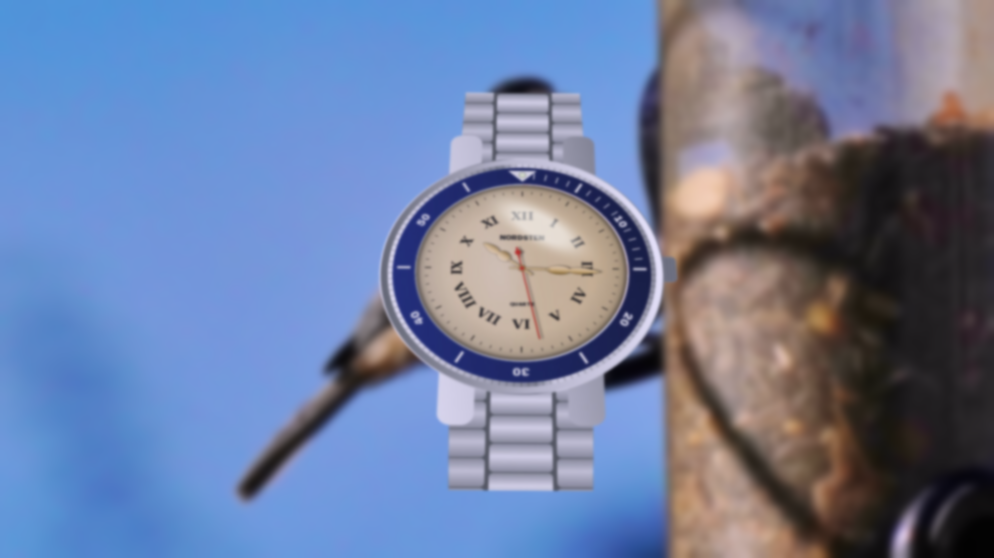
10.15.28
